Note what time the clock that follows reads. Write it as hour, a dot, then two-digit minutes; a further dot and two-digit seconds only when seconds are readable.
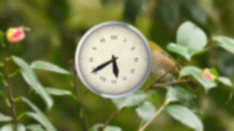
5.40
